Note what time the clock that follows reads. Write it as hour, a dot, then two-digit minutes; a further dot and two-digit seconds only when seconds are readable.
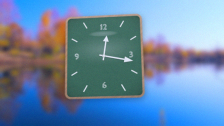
12.17
